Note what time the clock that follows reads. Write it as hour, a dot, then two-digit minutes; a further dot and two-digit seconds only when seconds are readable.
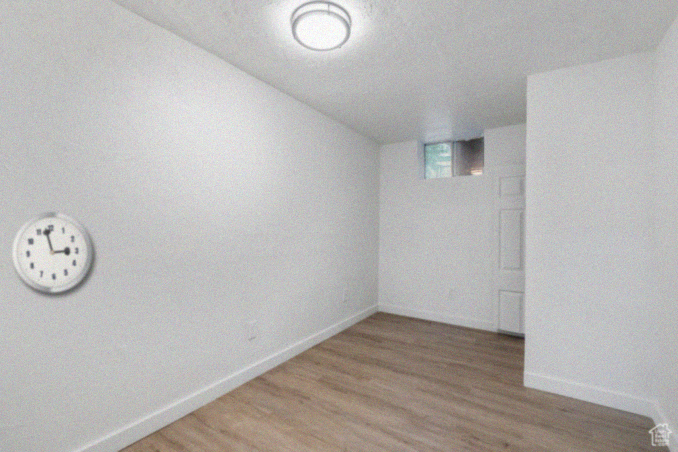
2.58
